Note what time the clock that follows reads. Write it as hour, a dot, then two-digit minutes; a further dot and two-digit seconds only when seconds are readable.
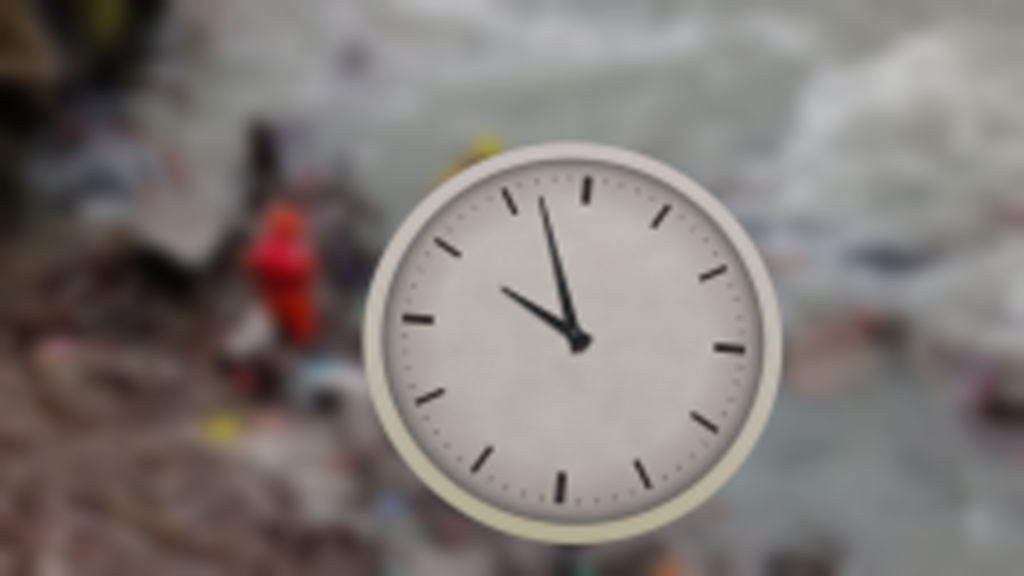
9.57
